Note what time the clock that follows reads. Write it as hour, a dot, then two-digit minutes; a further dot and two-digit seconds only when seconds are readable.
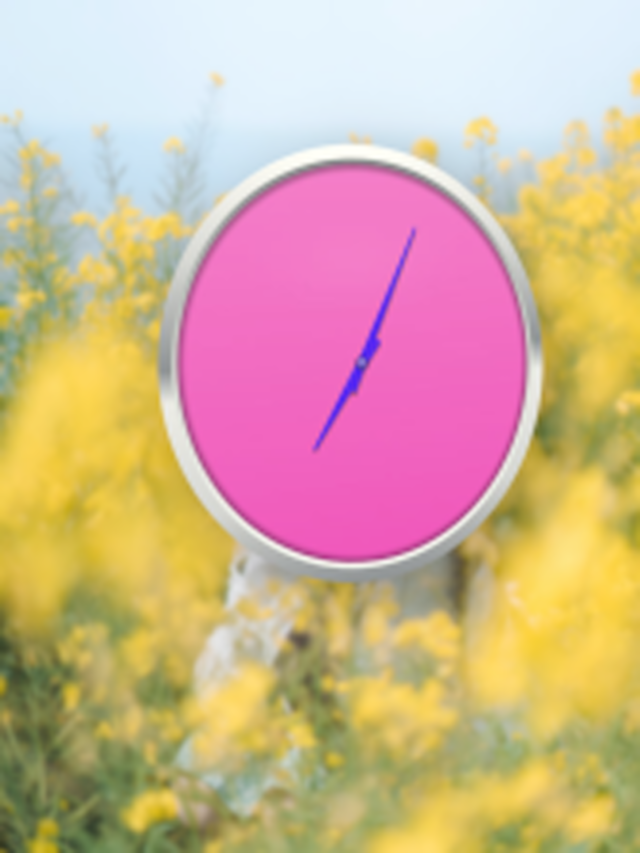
7.04
